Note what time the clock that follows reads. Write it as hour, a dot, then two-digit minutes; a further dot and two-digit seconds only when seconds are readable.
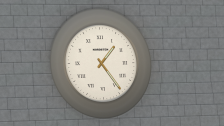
1.24
